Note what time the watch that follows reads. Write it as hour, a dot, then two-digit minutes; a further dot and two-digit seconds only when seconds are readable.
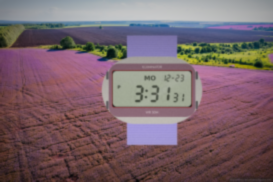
3.31
